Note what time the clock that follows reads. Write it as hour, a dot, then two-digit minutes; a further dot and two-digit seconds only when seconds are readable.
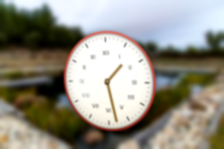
1.28
